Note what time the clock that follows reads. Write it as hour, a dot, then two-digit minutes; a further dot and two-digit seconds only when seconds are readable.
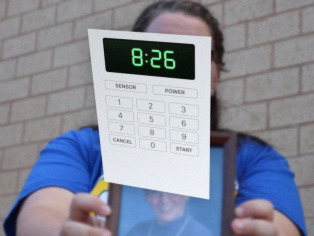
8.26
